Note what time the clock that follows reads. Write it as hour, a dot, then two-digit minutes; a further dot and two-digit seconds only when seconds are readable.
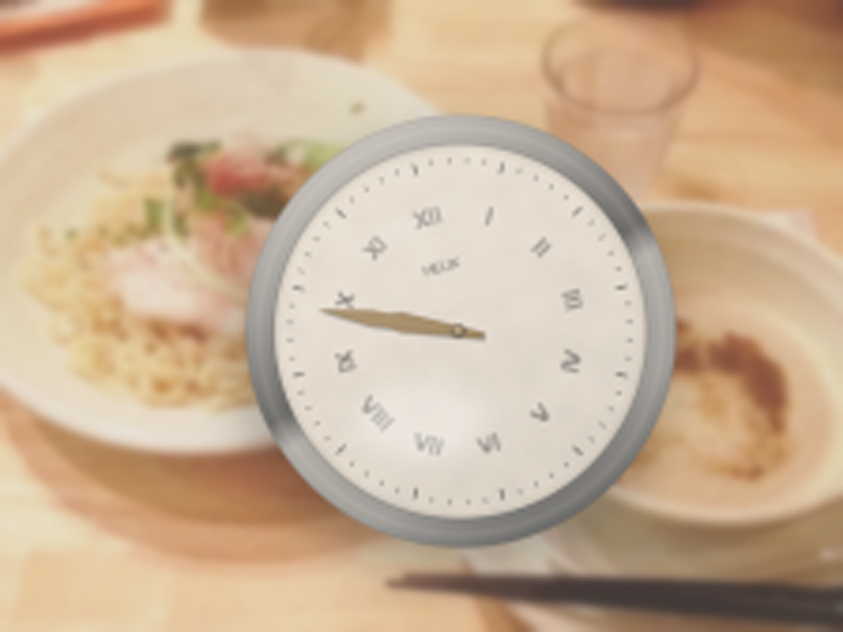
9.49
